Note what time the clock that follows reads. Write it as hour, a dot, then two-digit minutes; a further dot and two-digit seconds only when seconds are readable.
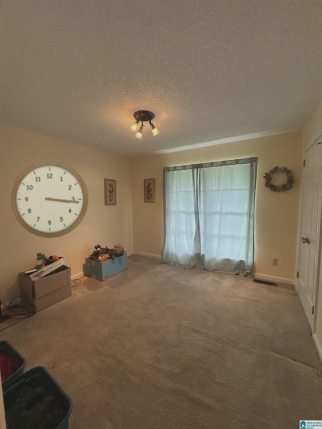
3.16
